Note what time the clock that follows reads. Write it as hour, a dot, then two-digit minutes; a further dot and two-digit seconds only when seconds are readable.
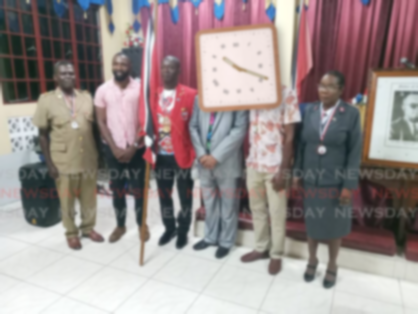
10.19
